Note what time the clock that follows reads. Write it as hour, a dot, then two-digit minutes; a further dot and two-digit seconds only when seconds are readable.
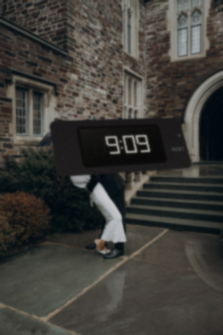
9.09
